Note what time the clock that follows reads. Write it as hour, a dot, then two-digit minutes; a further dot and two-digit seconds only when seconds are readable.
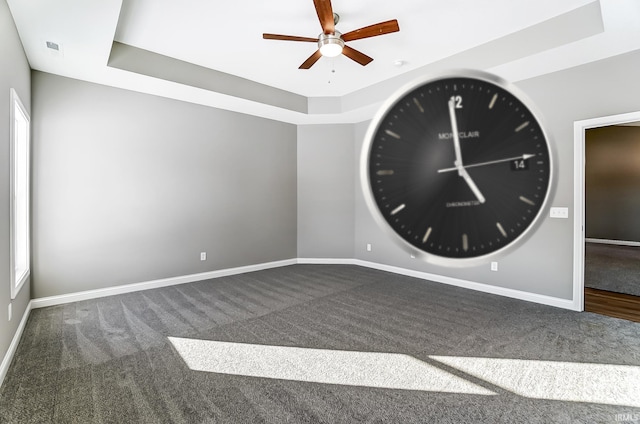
4.59.14
